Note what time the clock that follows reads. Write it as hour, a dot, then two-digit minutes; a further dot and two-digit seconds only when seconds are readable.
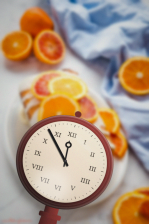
11.53
